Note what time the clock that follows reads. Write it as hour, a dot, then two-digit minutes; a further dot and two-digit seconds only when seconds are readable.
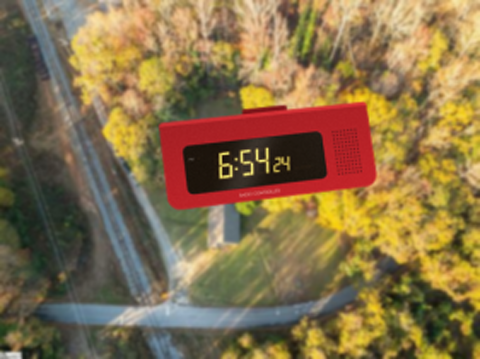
6.54.24
